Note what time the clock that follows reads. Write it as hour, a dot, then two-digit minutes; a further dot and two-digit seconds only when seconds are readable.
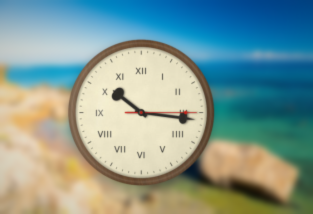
10.16.15
